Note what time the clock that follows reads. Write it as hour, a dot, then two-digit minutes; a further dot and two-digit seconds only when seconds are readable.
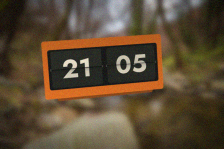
21.05
